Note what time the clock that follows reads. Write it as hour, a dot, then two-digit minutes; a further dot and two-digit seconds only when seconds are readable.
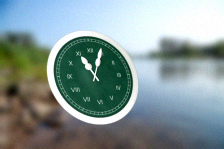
11.04
